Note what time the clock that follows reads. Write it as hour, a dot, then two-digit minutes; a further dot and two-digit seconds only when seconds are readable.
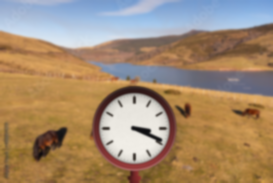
3.19
